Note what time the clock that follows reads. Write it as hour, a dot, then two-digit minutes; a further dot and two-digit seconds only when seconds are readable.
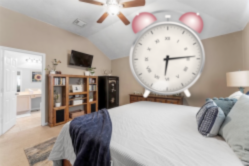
6.14
